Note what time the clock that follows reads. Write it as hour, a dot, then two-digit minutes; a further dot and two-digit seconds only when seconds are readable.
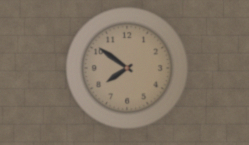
7.51
